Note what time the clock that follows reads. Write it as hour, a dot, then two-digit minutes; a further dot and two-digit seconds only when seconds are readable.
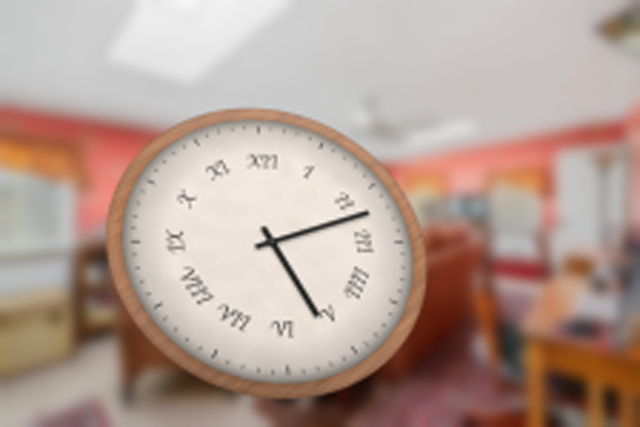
5.12
